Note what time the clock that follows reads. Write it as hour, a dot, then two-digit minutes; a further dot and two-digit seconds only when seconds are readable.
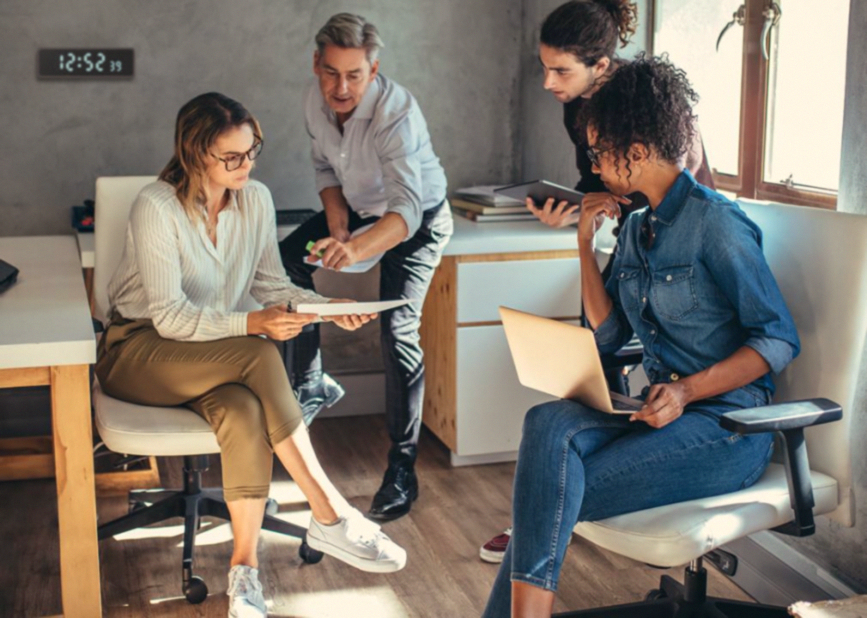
12.52
